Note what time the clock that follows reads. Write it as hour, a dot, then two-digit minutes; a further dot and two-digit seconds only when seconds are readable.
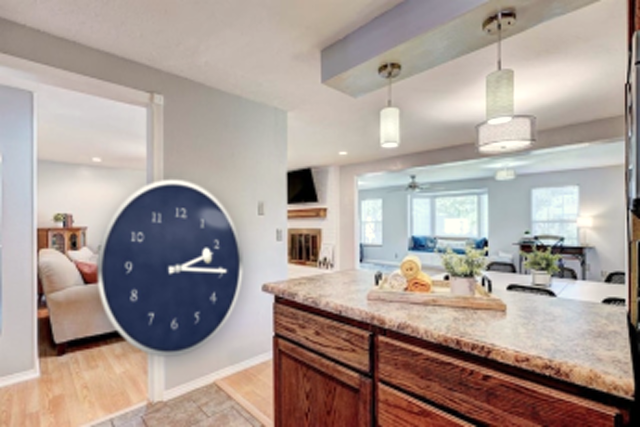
2.15
